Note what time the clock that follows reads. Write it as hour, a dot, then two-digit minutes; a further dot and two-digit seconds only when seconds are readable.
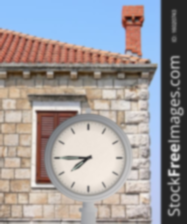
7.45
